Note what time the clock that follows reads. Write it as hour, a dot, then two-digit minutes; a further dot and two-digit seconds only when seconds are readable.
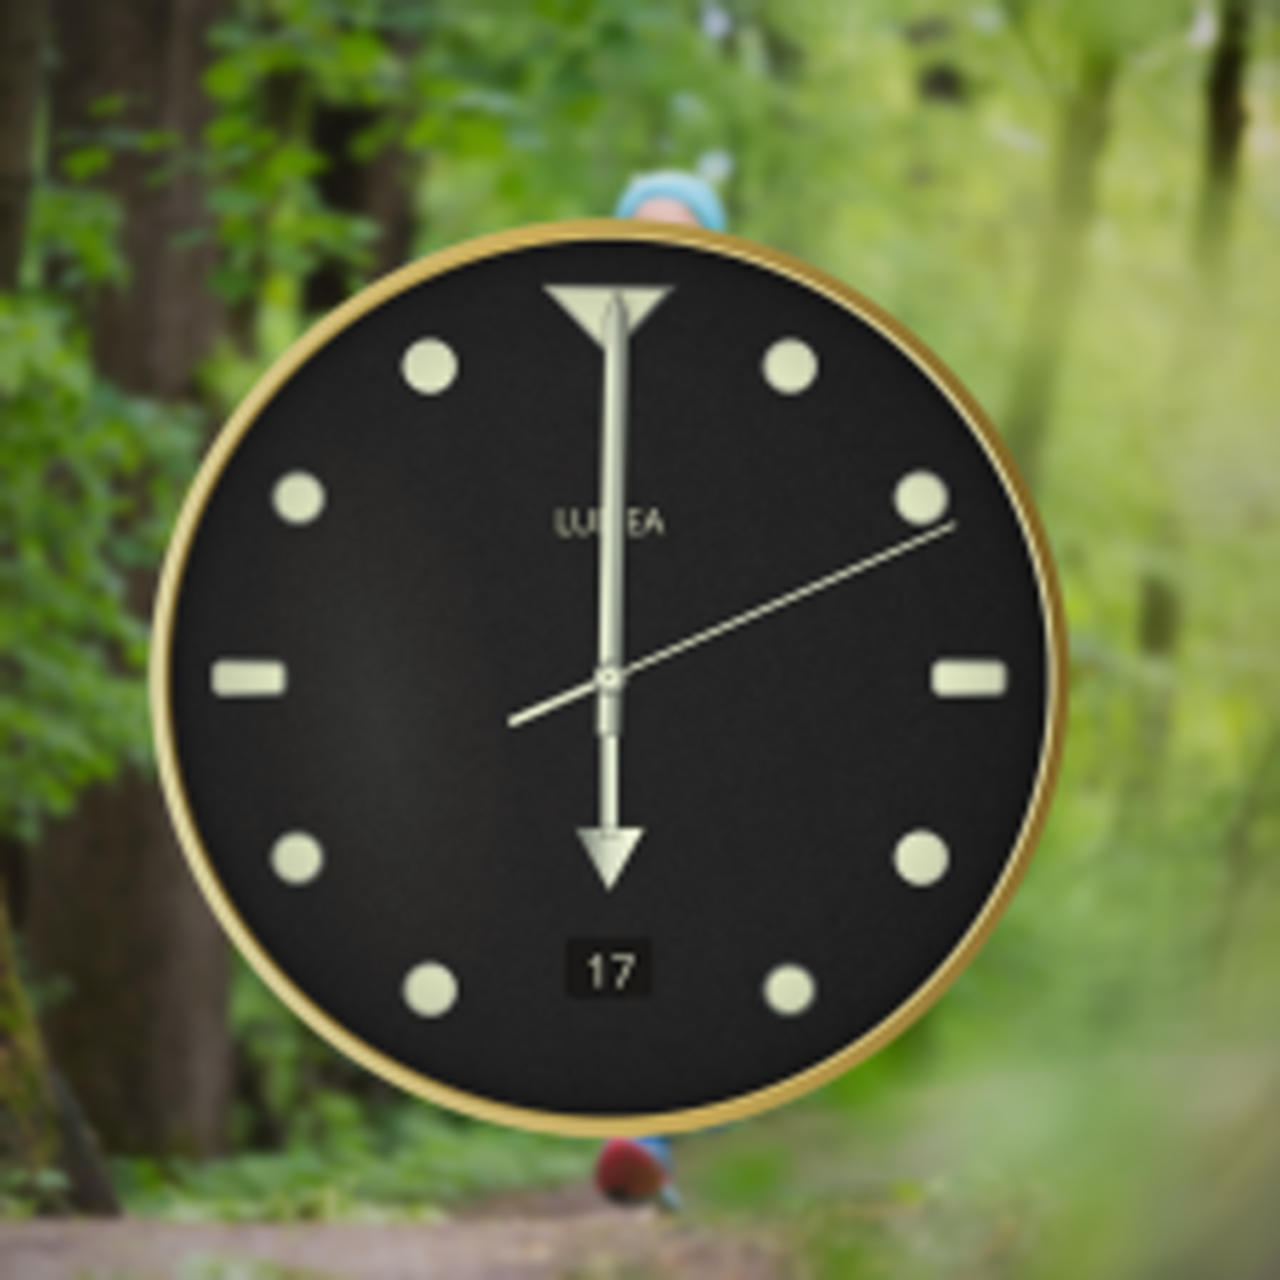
6.00.11
